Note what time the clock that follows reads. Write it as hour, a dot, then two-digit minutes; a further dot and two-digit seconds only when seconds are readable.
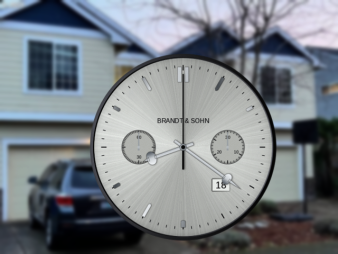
8.21
